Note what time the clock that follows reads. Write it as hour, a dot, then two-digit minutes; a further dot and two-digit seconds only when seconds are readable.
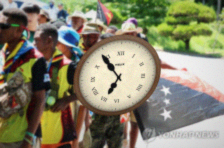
6.54
